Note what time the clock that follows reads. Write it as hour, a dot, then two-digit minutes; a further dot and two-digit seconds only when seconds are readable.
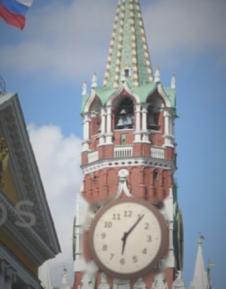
6.06
